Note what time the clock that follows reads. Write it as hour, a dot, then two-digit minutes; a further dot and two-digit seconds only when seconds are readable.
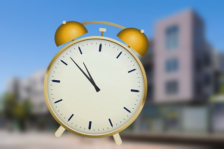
10.52
